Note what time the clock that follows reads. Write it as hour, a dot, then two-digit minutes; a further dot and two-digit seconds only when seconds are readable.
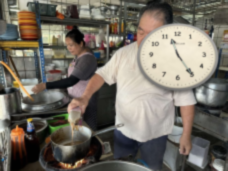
11.25
